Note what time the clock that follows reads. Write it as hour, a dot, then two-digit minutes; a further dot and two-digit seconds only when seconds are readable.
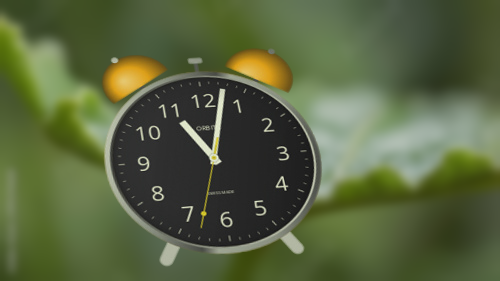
11.02.33
